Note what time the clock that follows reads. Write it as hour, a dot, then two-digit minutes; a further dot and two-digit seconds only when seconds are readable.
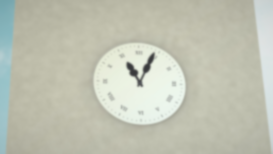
11.04
